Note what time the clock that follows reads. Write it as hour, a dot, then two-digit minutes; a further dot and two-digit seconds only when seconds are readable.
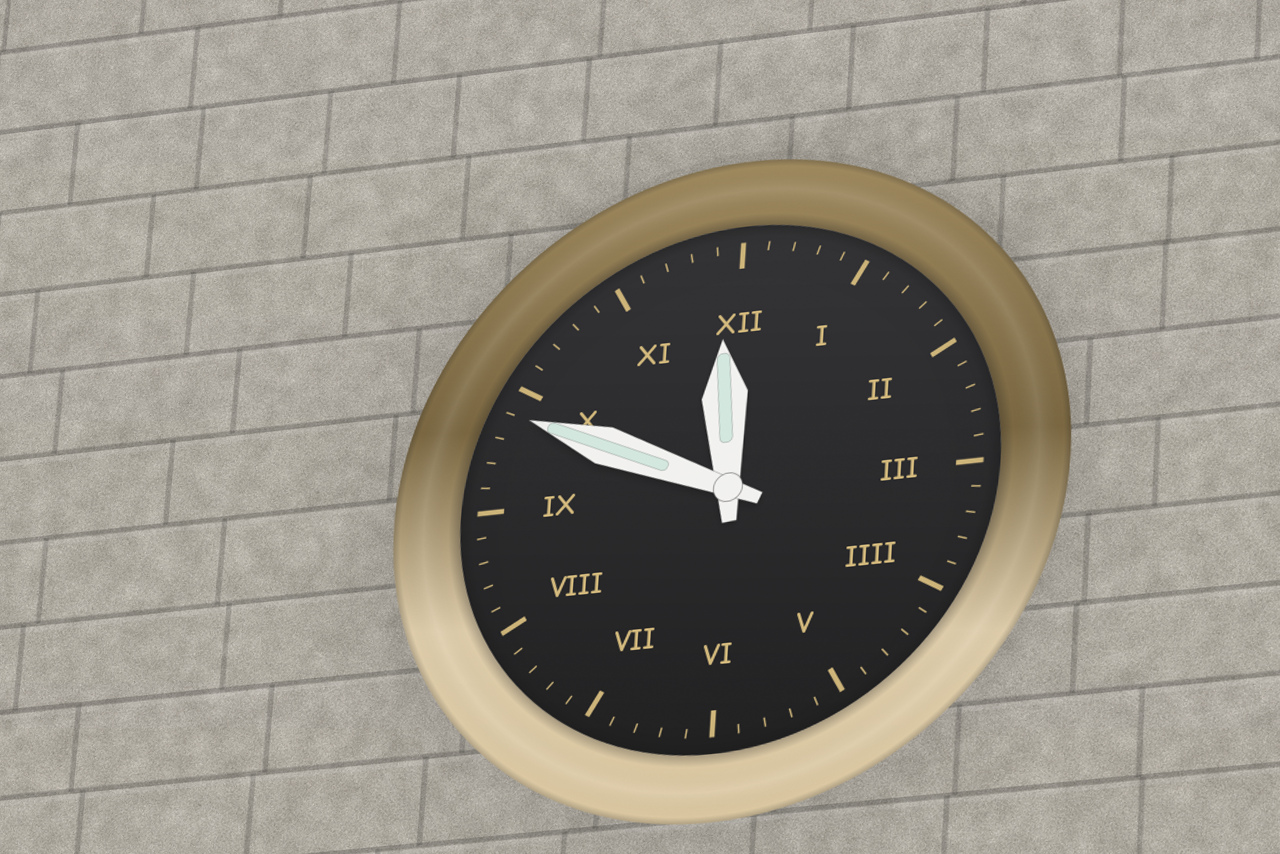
11.49
